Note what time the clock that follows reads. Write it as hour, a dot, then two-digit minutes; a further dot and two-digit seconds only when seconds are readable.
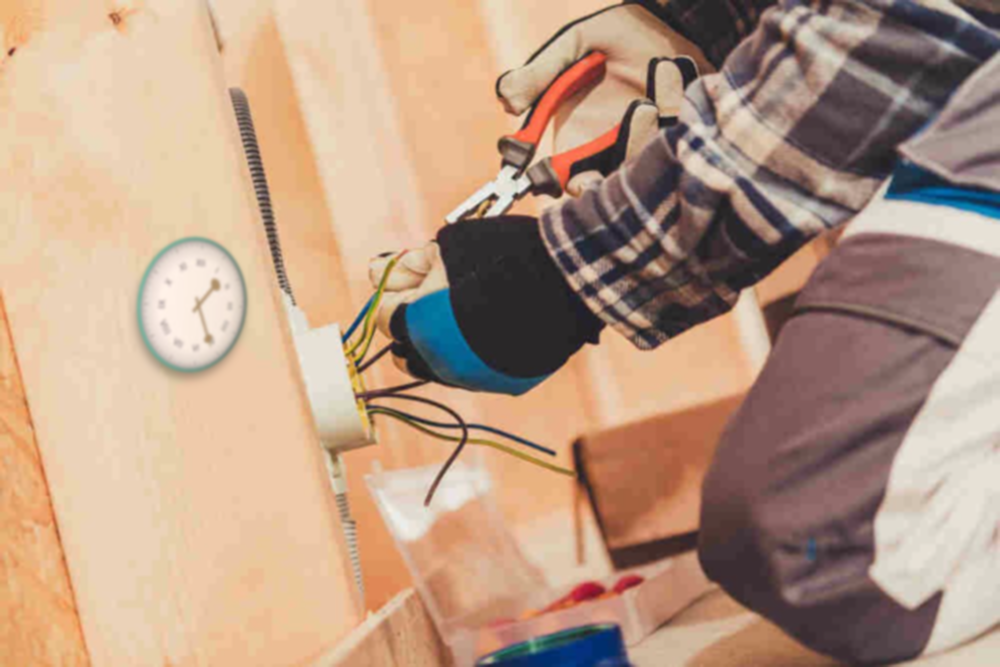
1.26
